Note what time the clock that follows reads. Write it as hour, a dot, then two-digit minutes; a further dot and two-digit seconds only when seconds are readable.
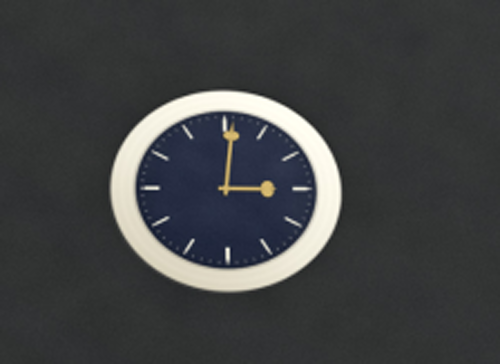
3.01
